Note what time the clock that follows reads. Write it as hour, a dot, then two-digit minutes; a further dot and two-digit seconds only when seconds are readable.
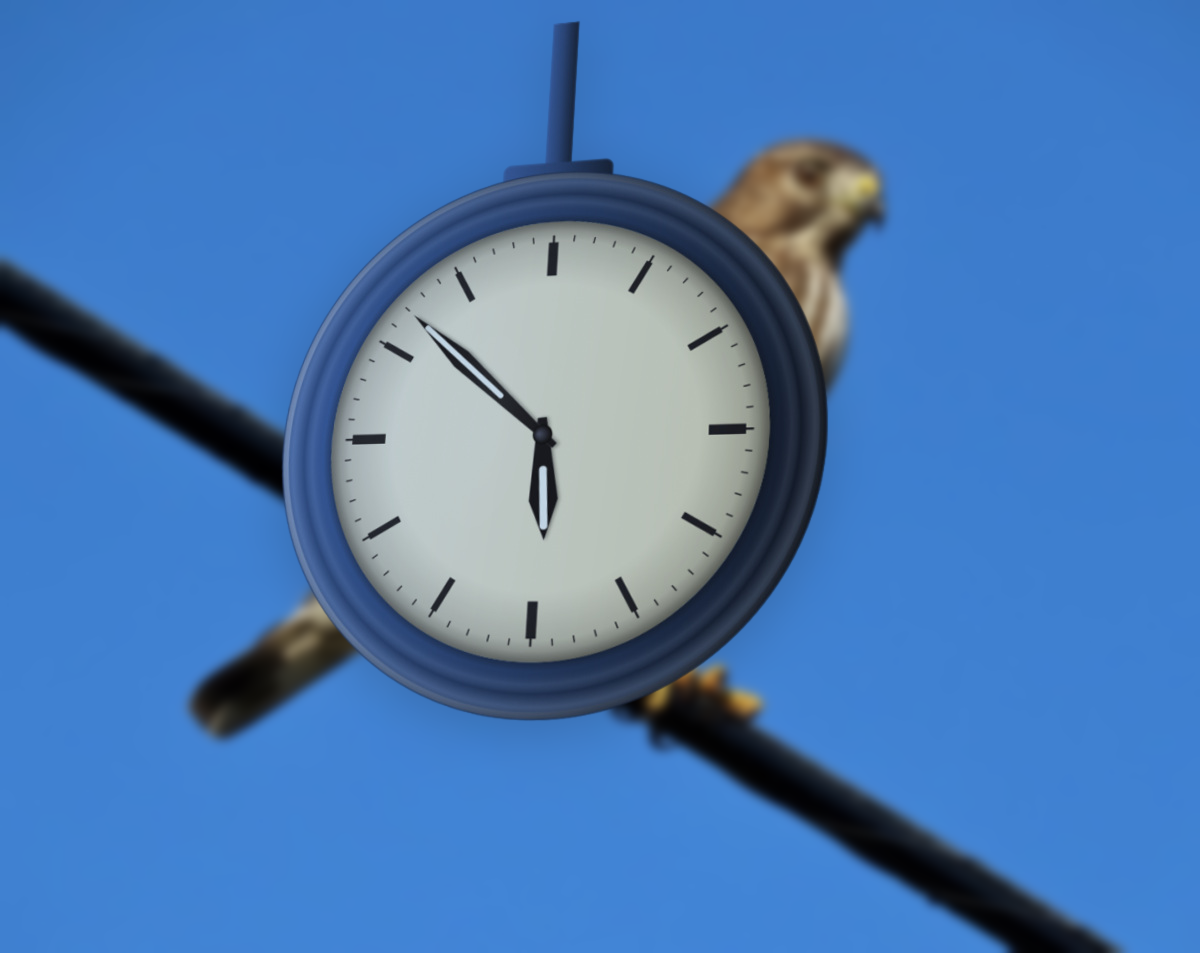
5.52
